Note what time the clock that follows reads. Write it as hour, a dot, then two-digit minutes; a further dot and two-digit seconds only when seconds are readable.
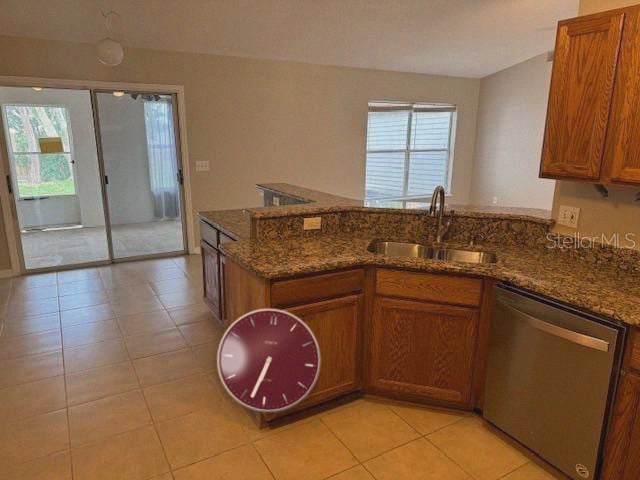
6.33
